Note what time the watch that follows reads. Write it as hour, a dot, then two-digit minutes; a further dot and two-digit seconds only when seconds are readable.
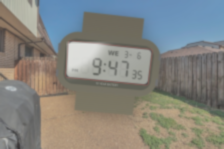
9.47
